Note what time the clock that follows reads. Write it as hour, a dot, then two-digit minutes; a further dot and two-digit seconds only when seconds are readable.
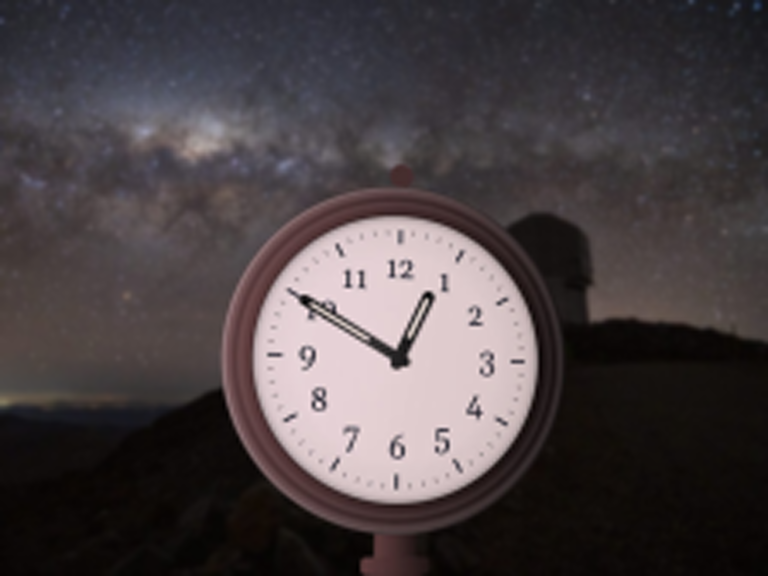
12.50
